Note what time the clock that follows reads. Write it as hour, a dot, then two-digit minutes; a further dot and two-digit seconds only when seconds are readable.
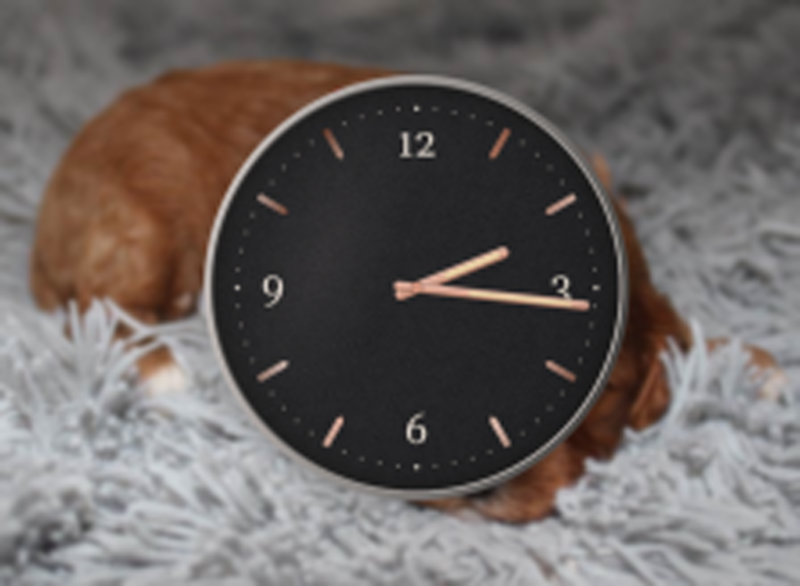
2.16
